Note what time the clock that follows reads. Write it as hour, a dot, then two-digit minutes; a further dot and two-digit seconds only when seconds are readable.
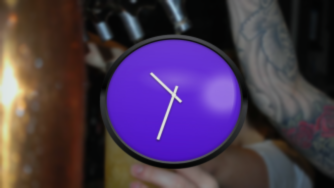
10.33
